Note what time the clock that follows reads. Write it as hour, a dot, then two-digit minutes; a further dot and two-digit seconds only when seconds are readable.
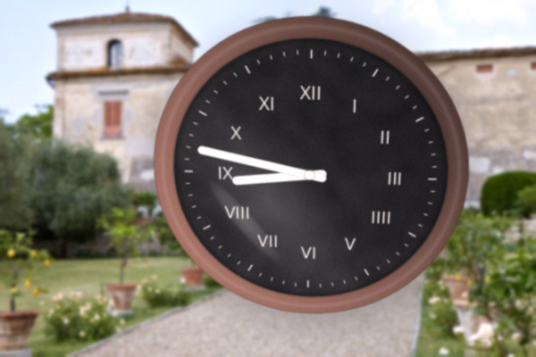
8.47
